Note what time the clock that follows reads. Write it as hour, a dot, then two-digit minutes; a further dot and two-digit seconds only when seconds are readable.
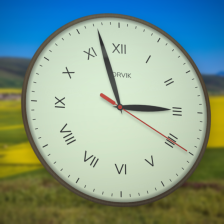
2.57.20
